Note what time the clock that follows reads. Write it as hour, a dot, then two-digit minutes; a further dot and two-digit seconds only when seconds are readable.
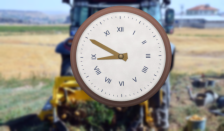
8.50
